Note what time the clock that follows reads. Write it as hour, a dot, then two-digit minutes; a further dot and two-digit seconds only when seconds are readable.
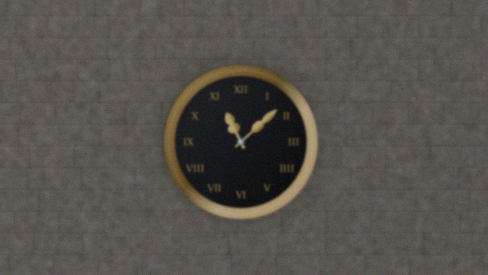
11.08
